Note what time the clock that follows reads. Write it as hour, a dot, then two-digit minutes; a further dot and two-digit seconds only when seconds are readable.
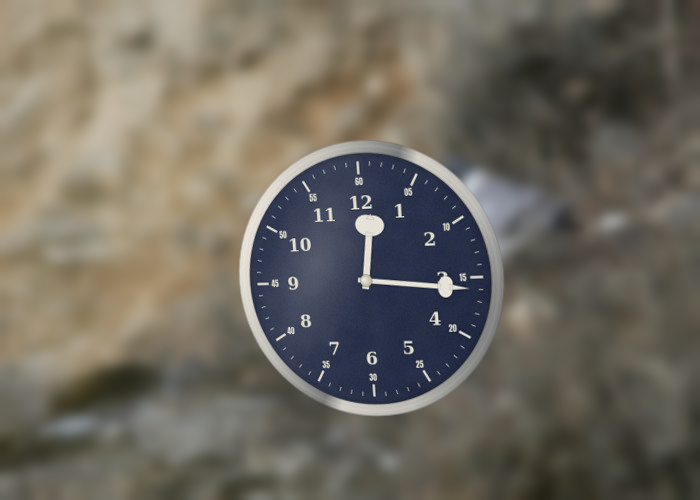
12.16
